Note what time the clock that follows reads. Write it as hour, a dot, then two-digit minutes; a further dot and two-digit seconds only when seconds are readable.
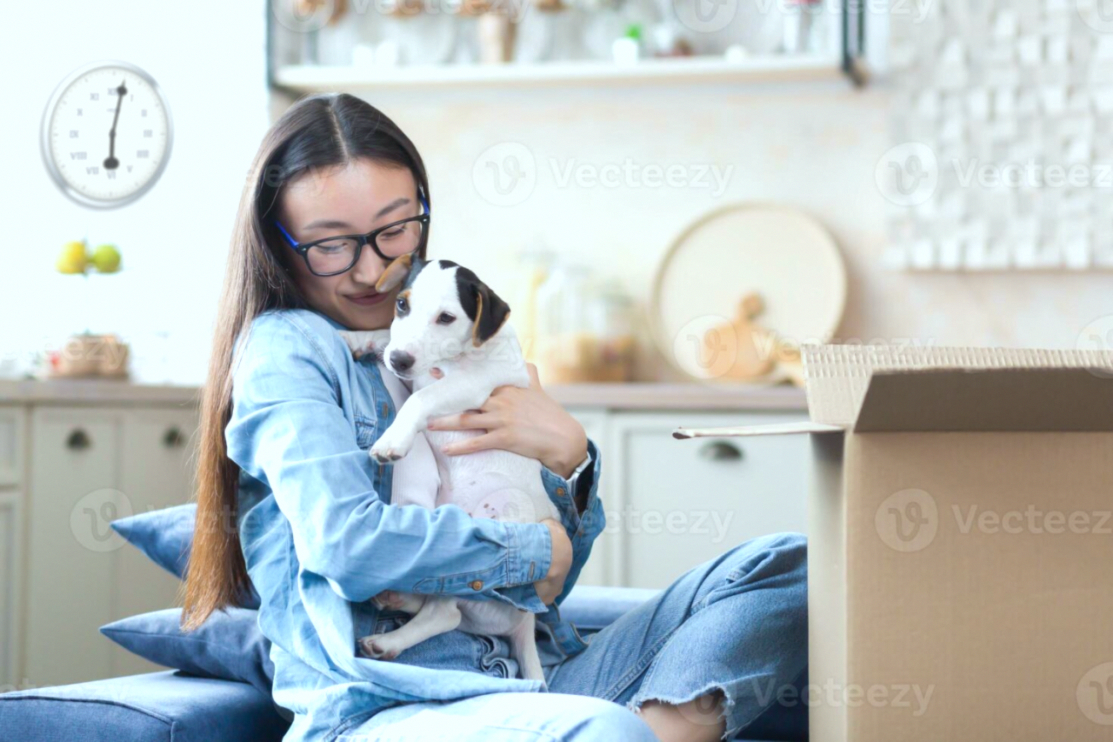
6.02
